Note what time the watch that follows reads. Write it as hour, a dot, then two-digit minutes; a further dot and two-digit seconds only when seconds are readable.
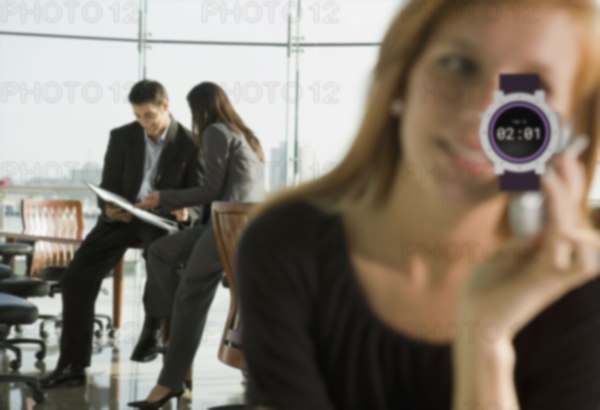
2.01
